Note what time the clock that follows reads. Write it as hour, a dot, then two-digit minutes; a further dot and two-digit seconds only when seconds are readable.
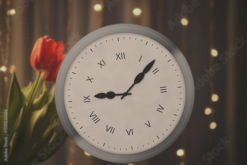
9.08
